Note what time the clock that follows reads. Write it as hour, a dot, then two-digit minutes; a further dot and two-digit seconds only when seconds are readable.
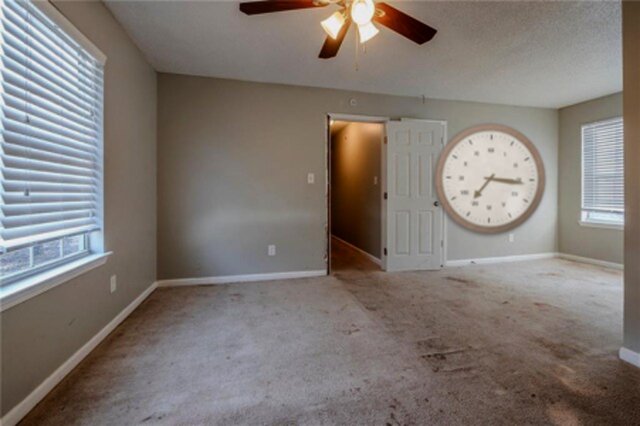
7.16
